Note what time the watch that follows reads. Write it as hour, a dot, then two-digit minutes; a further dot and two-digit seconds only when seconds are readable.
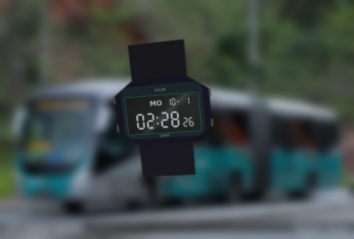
2.28.26
